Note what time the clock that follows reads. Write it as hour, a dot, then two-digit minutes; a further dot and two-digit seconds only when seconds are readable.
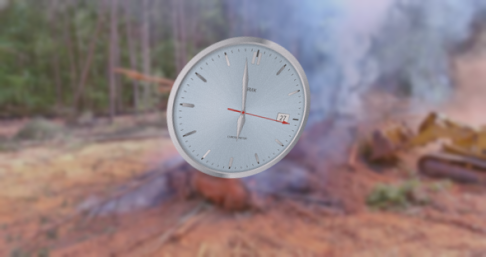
5.58.16
